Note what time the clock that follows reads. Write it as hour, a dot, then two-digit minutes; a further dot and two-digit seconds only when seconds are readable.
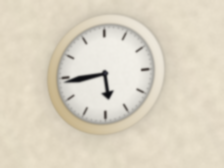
5.44
